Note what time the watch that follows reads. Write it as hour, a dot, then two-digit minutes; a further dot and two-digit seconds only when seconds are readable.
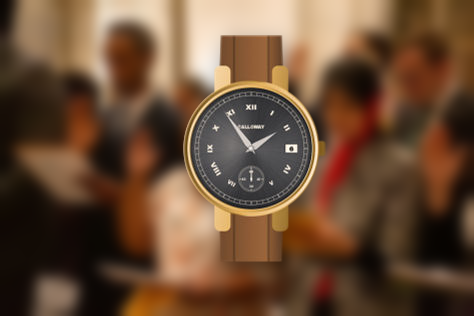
1.54
